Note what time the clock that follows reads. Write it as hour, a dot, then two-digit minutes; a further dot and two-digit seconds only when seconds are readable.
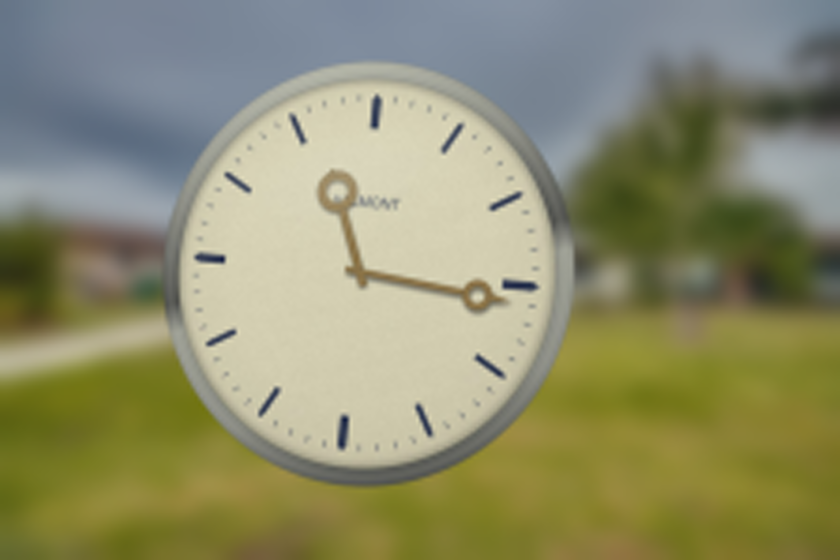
11.16
